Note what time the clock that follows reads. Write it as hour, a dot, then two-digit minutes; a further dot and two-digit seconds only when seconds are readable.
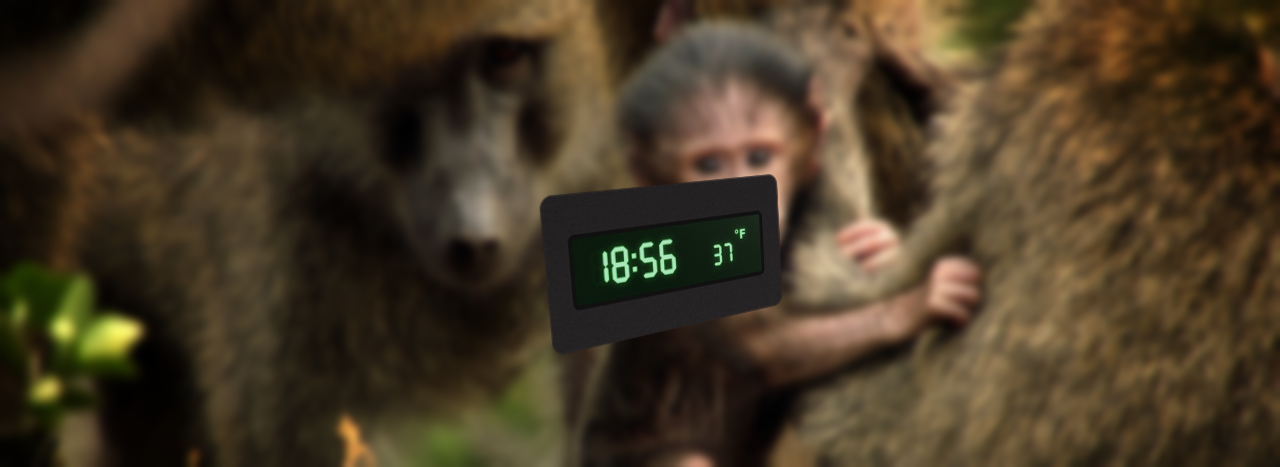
18.56
